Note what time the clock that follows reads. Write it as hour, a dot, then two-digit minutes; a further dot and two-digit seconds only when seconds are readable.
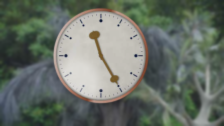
11.25
